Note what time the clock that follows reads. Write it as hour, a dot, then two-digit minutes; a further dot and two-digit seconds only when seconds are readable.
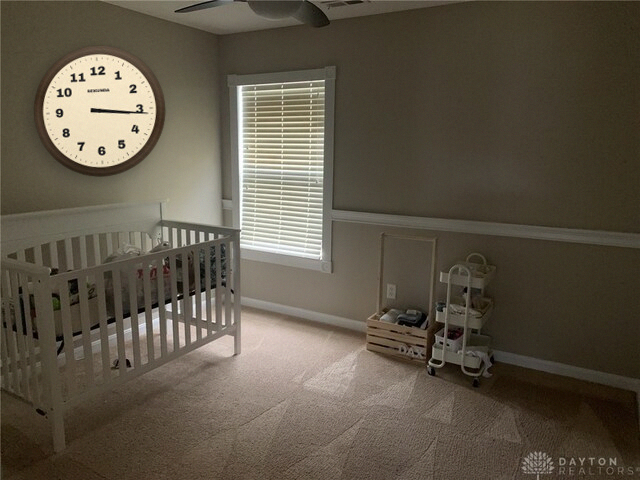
3.16
